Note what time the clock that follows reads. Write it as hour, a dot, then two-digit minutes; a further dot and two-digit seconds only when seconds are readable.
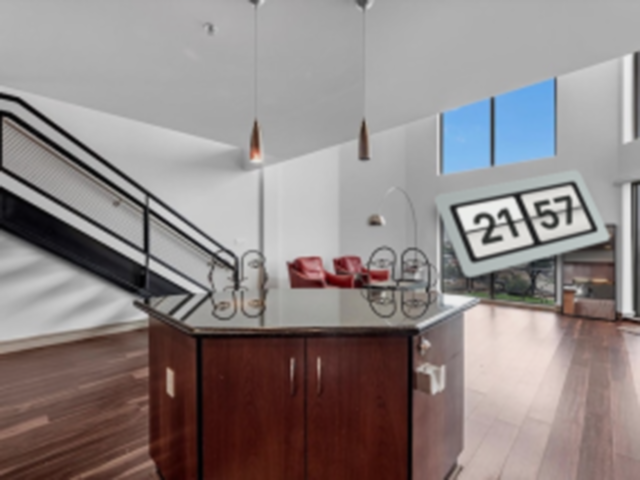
21.57
